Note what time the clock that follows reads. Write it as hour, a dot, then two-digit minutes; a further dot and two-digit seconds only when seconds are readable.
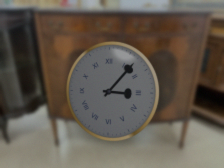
3.07
